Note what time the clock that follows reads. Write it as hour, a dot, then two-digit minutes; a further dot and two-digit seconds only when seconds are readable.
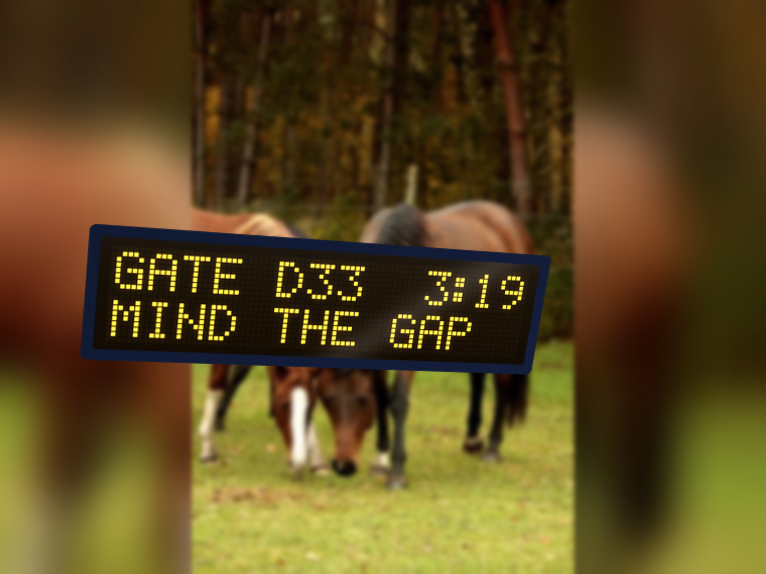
3.19
